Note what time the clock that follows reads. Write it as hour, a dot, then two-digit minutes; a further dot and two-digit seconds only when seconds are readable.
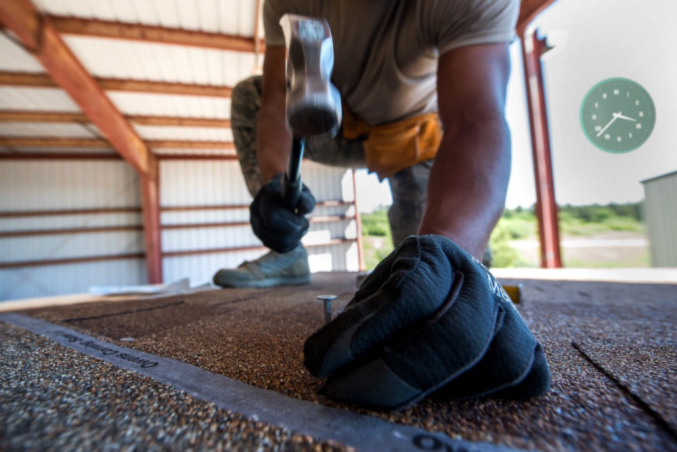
3.38
